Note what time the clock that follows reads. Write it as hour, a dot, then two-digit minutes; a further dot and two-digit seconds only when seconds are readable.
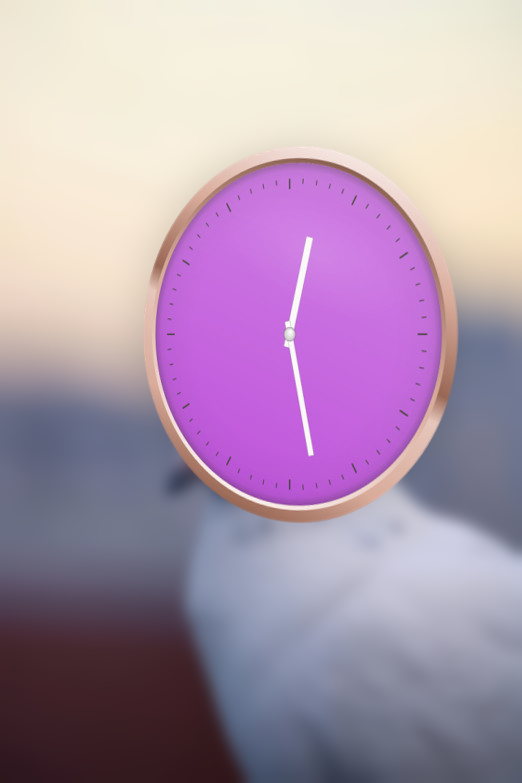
12.28
